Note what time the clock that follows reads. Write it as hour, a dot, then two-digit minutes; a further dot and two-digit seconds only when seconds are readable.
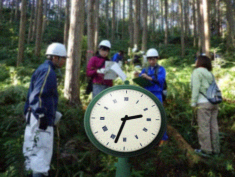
2.33
